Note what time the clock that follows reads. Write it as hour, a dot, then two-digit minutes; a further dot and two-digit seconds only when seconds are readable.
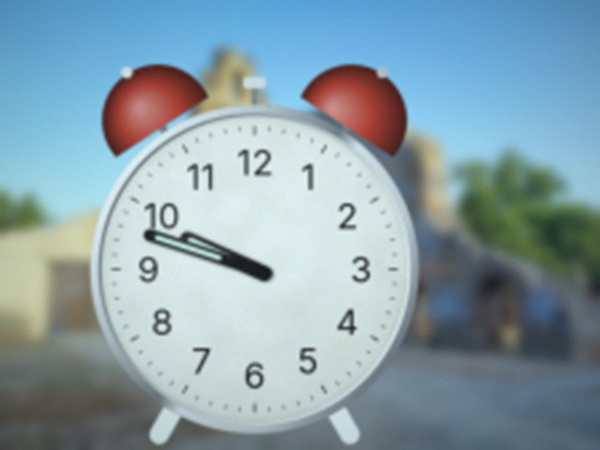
9.48
